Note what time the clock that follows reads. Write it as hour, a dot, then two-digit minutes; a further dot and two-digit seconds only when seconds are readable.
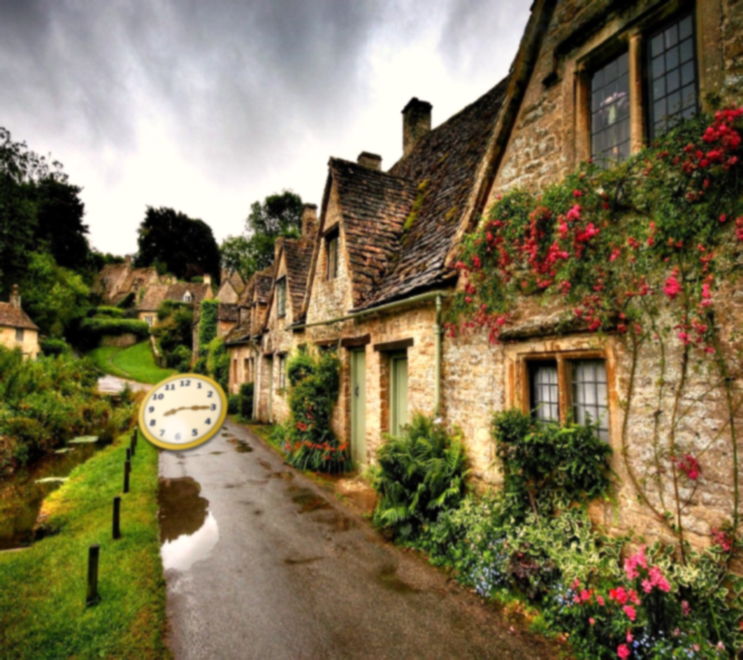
8.15
